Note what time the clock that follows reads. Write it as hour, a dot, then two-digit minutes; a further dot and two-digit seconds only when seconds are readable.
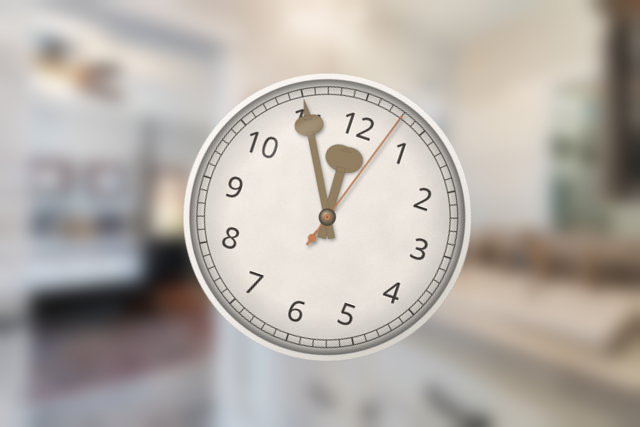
11.55.03
